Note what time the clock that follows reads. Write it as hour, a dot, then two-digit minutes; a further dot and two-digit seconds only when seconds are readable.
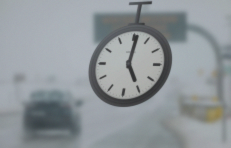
5.01
